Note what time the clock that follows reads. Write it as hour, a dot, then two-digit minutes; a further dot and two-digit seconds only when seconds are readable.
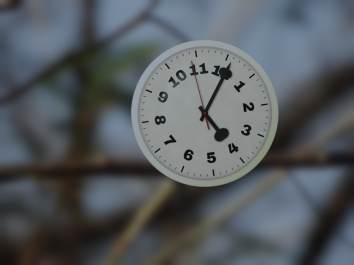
4.00.54
